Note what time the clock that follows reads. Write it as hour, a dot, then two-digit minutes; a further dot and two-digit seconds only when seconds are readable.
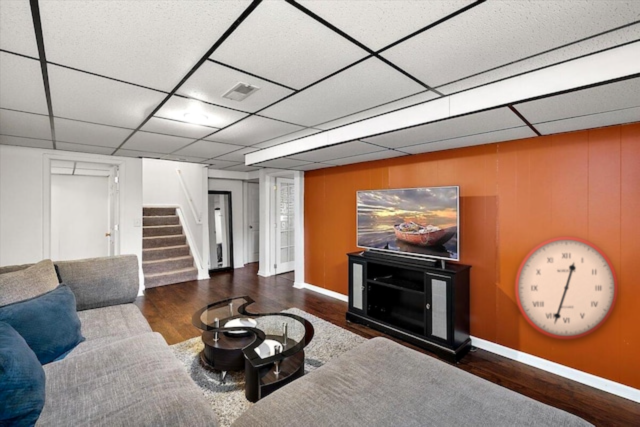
12.33
